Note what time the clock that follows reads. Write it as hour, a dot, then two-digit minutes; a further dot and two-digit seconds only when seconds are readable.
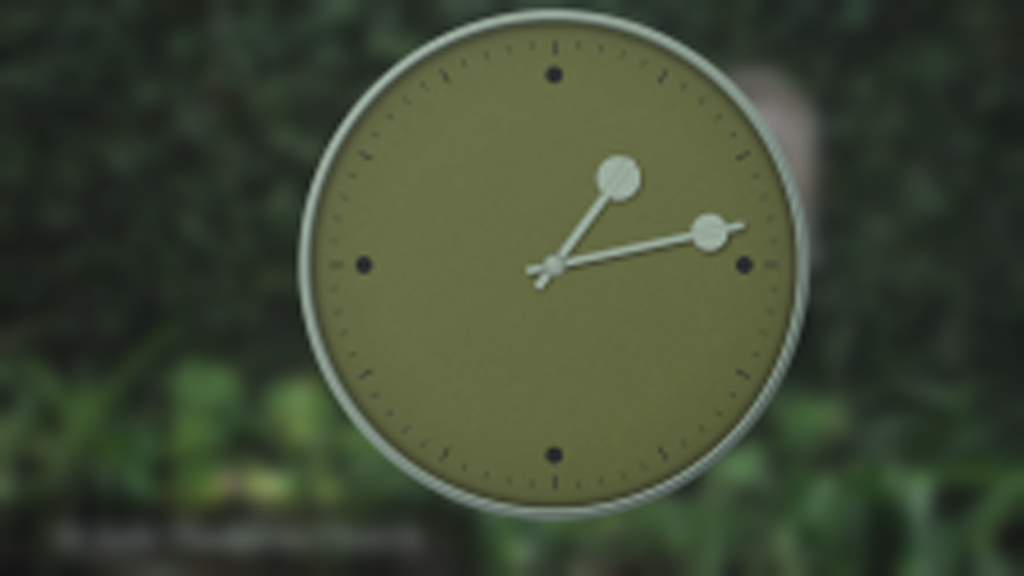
1.13
